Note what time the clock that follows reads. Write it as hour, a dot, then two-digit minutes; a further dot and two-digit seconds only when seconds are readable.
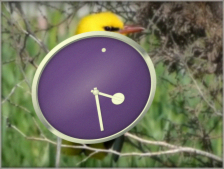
3.27
